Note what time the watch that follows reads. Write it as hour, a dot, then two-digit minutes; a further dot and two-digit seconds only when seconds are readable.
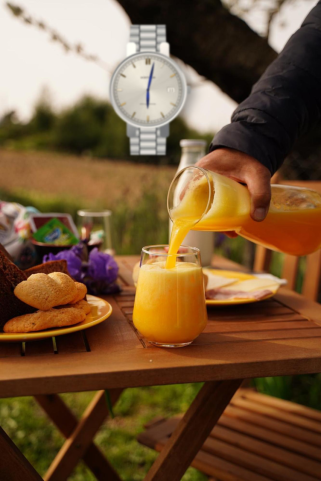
6.02
